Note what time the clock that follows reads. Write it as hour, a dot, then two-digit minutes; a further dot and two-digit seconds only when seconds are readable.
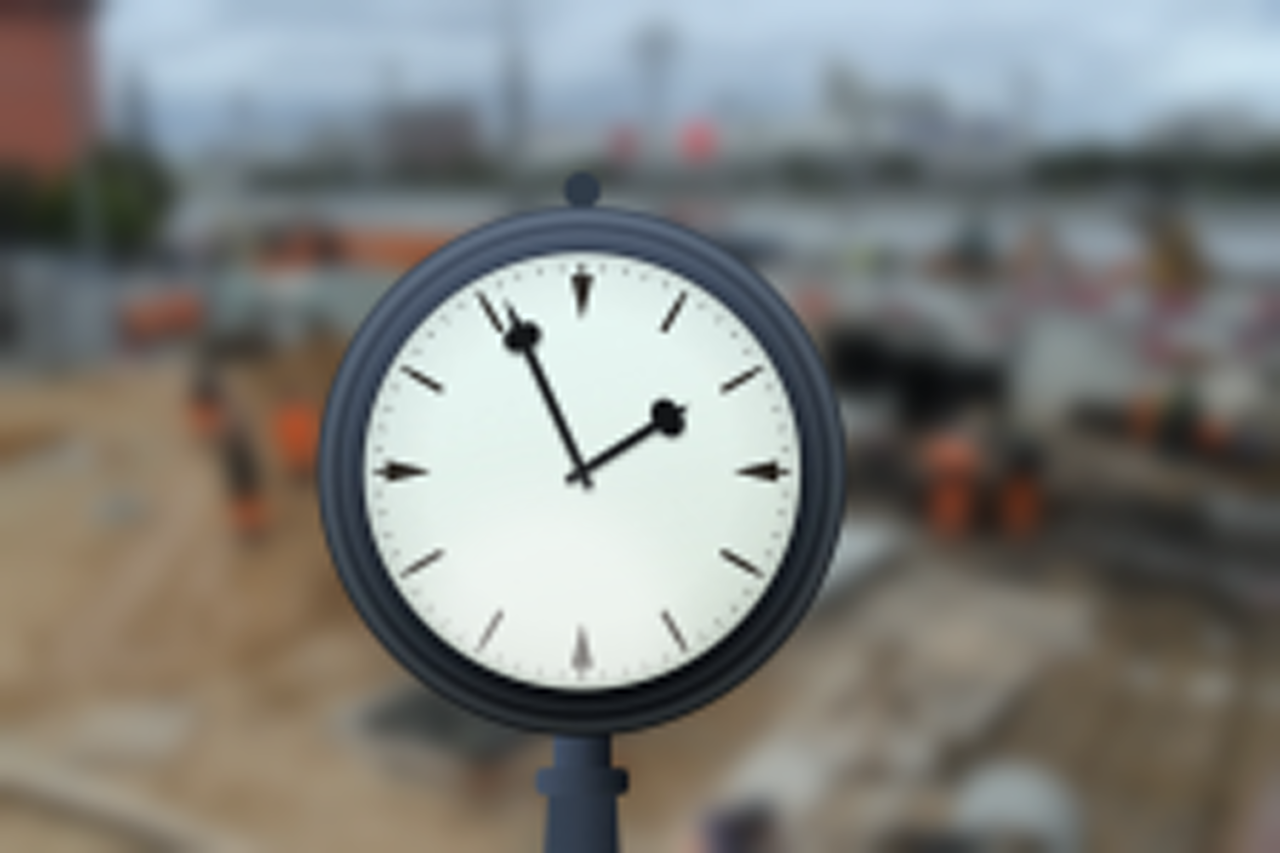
1.56
